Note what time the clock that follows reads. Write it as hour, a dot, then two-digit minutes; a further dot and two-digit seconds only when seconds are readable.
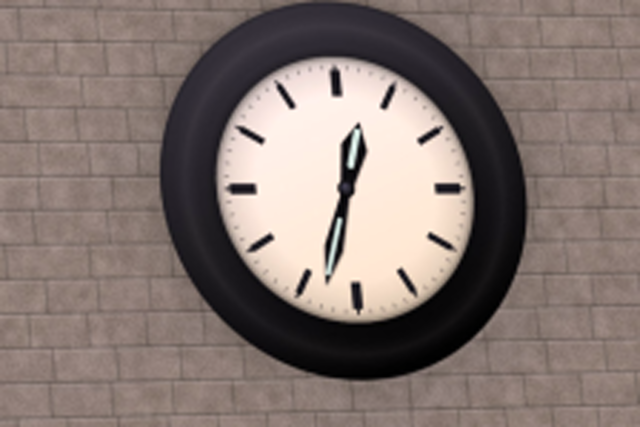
12.33
